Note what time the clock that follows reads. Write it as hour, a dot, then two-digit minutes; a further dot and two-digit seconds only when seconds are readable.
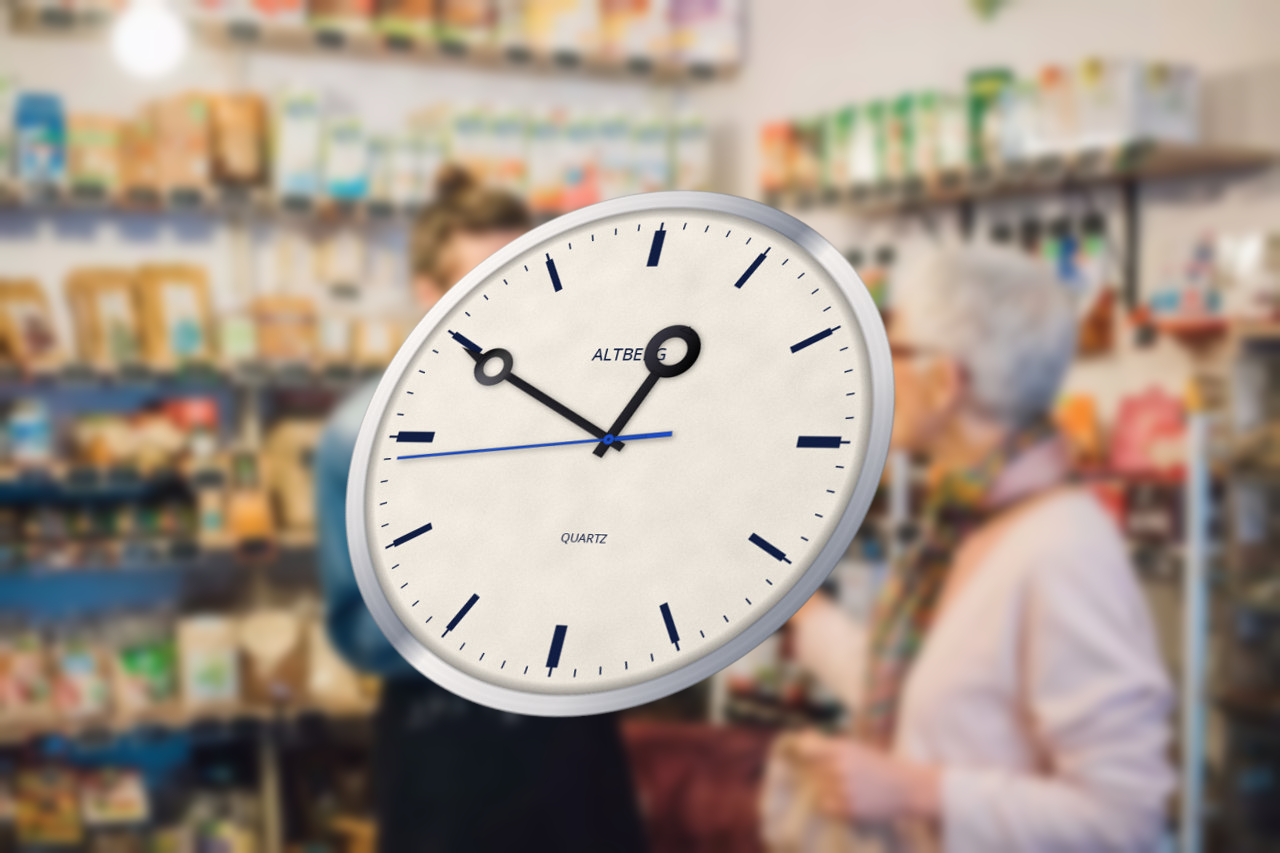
12.49.44
